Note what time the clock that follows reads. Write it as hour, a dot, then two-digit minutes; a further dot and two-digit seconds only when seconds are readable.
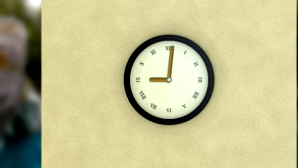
9.01
